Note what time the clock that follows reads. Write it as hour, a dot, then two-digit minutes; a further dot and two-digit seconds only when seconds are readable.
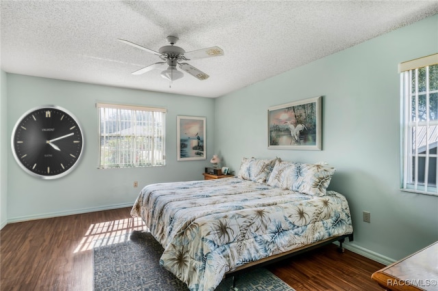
4.12
